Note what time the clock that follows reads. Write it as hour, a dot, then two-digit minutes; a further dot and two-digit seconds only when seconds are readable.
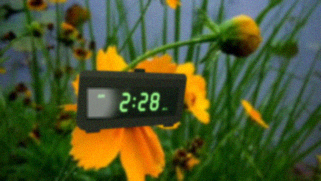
2.28
